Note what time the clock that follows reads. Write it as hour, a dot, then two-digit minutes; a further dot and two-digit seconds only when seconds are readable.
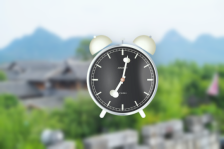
7.02
